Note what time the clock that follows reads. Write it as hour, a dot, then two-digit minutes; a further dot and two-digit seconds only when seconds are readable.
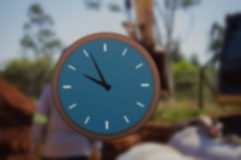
9.56
